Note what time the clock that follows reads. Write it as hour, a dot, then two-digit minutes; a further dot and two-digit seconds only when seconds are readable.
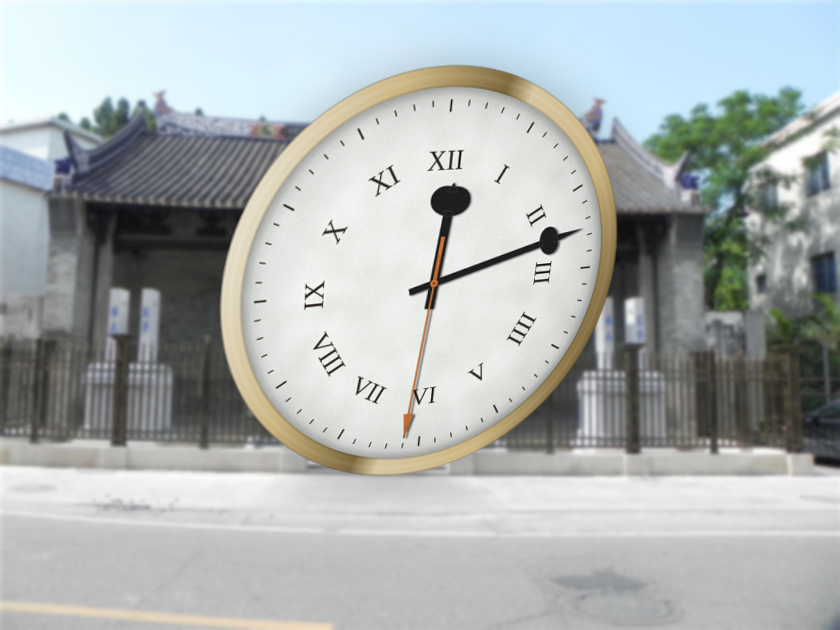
12.12.31
